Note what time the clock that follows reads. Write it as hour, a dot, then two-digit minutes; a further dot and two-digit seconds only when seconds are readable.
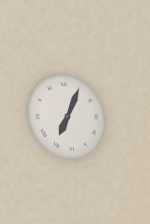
7.05
